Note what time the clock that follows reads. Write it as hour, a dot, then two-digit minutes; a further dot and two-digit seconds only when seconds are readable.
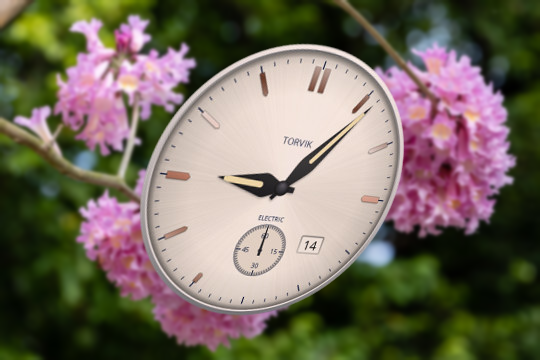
9.06
